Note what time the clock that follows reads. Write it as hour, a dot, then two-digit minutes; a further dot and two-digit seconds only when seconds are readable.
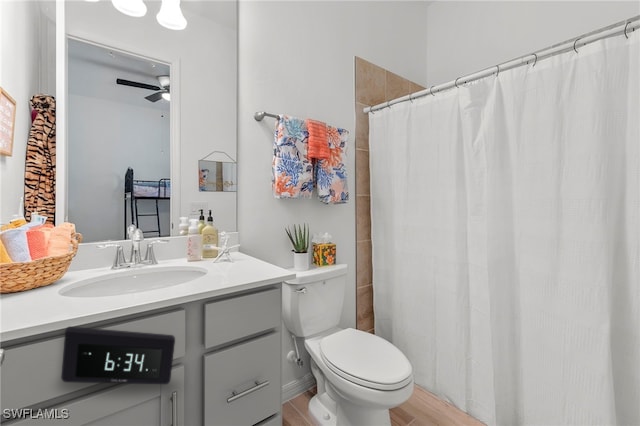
6.34
